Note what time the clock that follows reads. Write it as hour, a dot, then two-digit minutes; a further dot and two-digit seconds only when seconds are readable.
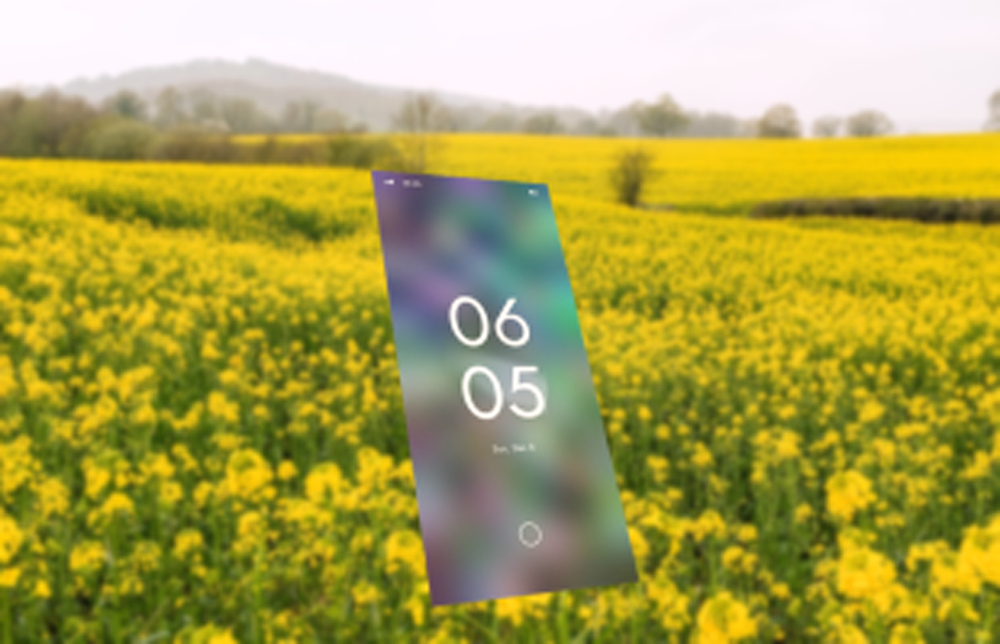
6.05
